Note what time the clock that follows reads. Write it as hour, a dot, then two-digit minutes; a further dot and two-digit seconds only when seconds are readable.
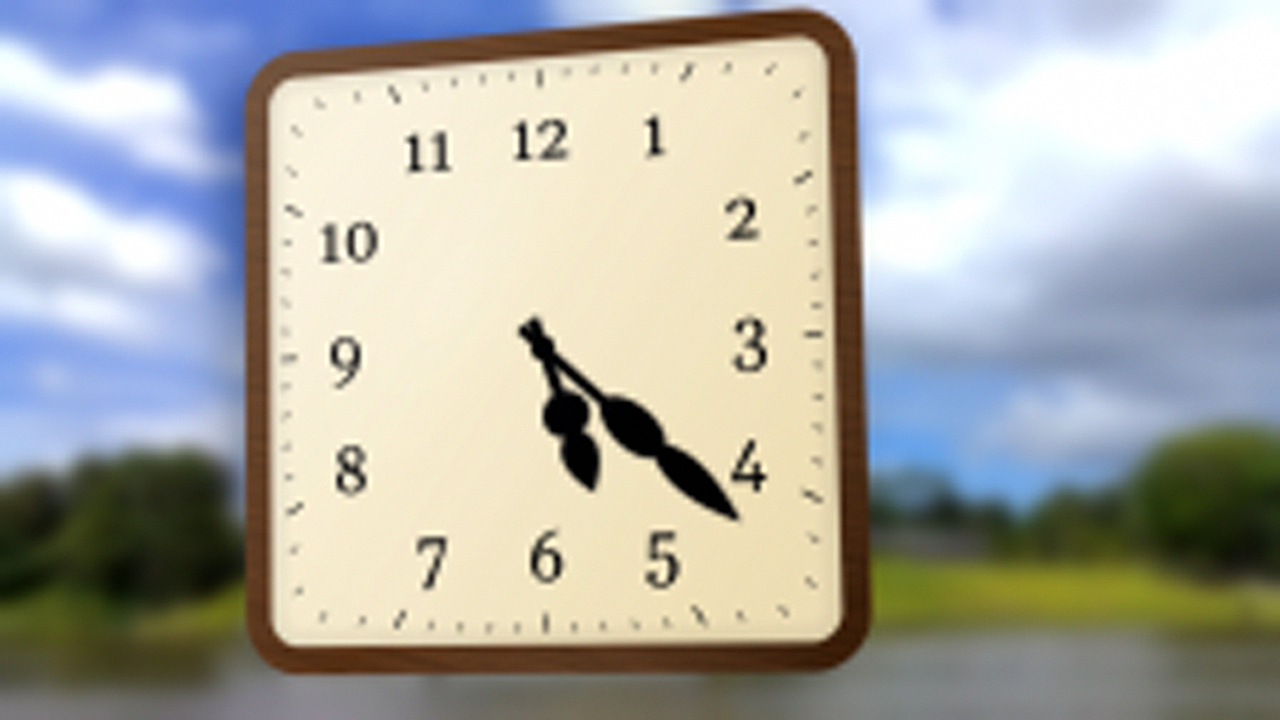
5.22
